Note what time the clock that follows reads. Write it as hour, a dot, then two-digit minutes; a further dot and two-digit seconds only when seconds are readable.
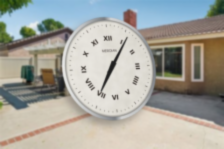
7.06
